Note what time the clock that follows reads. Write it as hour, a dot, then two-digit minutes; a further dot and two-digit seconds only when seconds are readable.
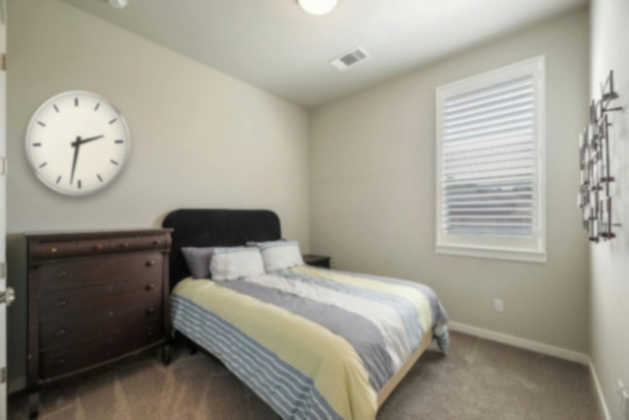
2.32
